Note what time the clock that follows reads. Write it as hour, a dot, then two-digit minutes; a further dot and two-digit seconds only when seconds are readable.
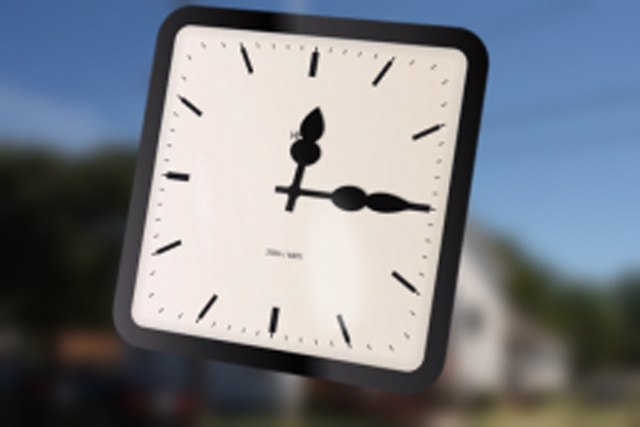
12.15
